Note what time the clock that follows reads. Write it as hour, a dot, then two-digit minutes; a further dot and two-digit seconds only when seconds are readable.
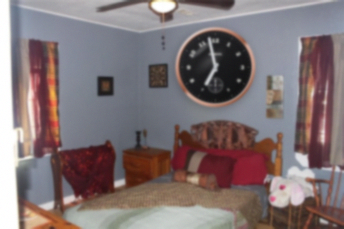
6.58
